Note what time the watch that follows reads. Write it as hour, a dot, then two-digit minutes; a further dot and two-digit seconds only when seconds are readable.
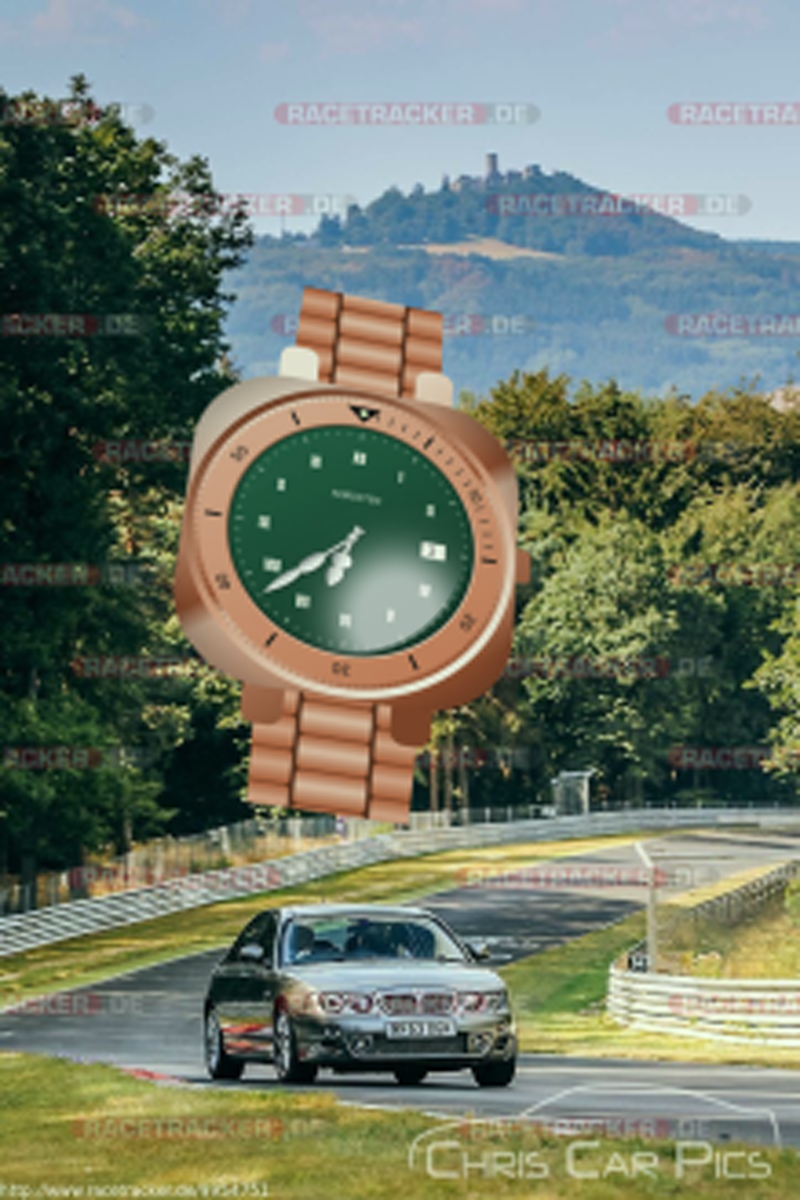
6.38
